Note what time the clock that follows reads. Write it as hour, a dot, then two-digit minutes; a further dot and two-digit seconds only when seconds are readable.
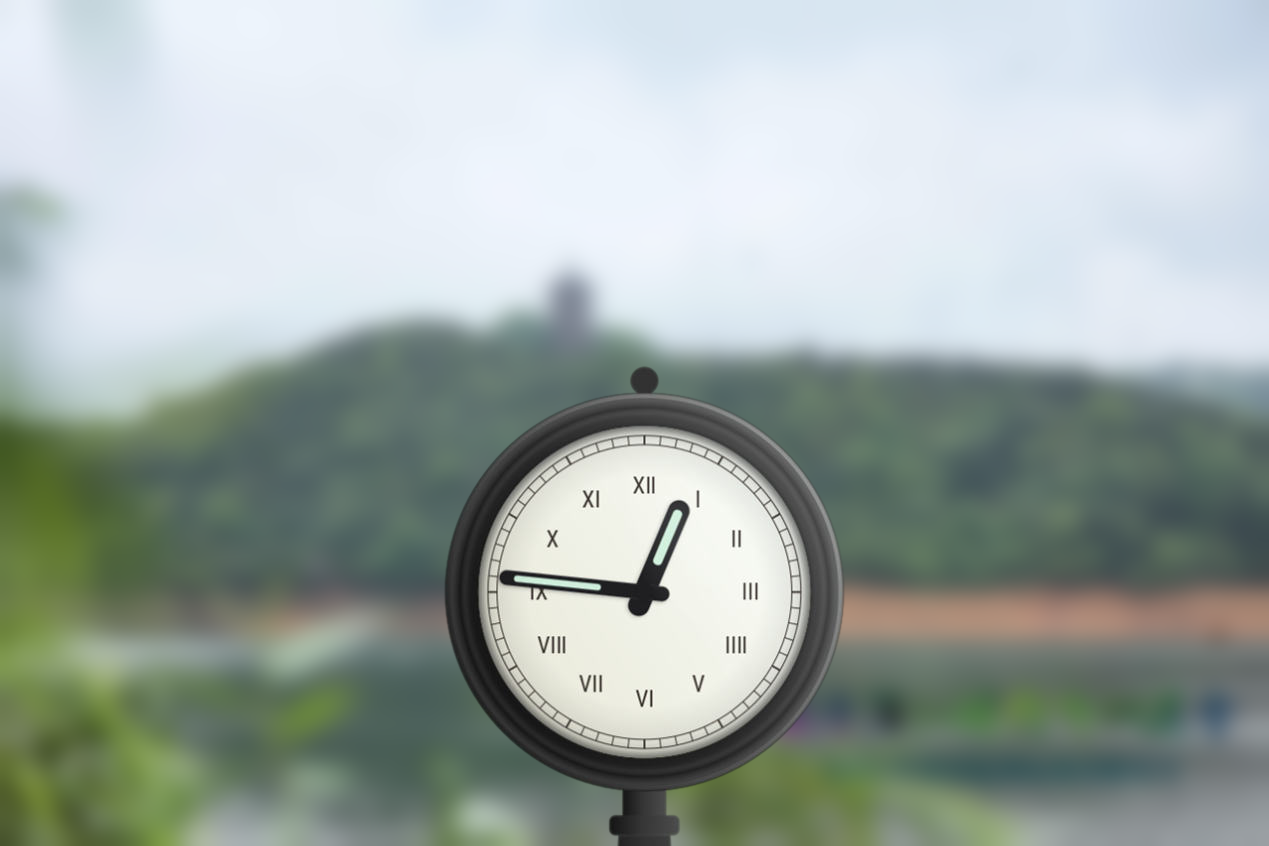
12.46
